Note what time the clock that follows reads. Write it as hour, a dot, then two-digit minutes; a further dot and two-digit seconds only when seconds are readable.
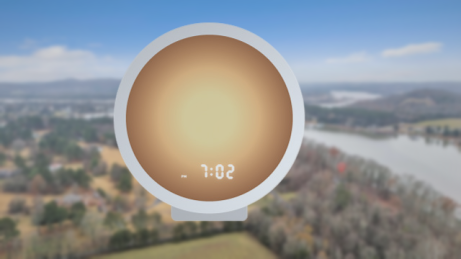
7.02
